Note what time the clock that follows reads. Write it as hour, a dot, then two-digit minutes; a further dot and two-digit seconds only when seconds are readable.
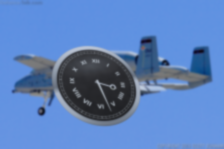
3.27
